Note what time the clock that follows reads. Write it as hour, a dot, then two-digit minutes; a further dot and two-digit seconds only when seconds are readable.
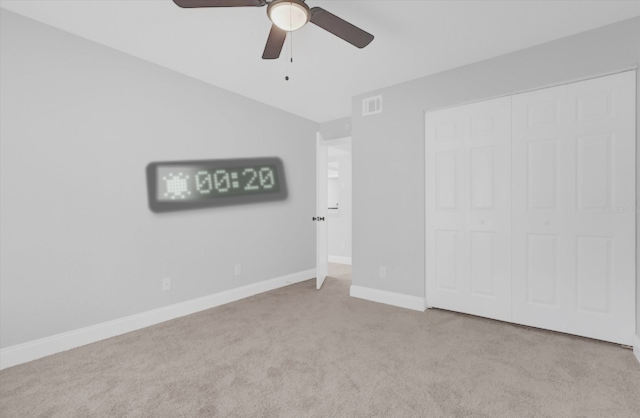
0.20
